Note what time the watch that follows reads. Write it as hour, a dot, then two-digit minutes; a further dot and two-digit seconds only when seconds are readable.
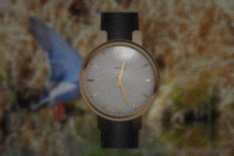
12.27
